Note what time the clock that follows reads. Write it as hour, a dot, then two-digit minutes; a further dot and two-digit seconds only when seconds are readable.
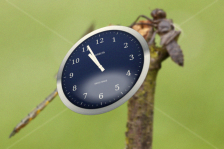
10.56
